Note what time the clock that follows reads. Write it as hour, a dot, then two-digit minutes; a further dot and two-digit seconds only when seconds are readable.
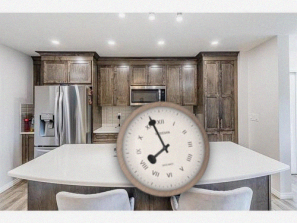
7.57
